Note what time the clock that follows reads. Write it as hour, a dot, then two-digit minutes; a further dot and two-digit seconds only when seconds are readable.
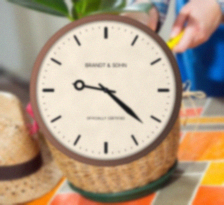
9.22
